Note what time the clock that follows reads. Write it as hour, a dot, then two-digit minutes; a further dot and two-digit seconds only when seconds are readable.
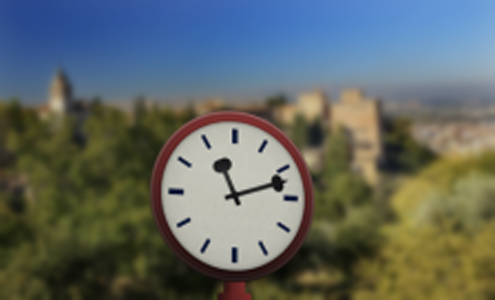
11.12
